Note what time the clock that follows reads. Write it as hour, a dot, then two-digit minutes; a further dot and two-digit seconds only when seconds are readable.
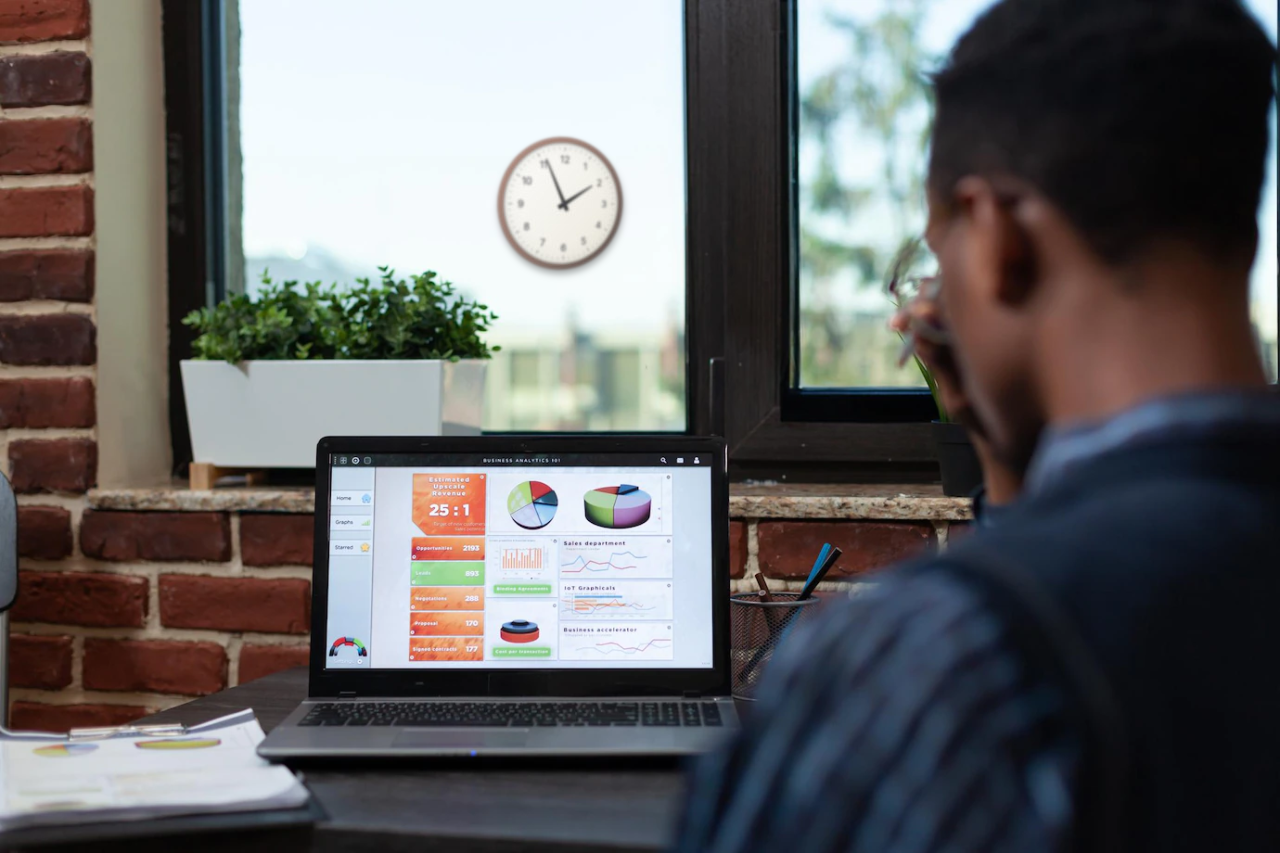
1.56
